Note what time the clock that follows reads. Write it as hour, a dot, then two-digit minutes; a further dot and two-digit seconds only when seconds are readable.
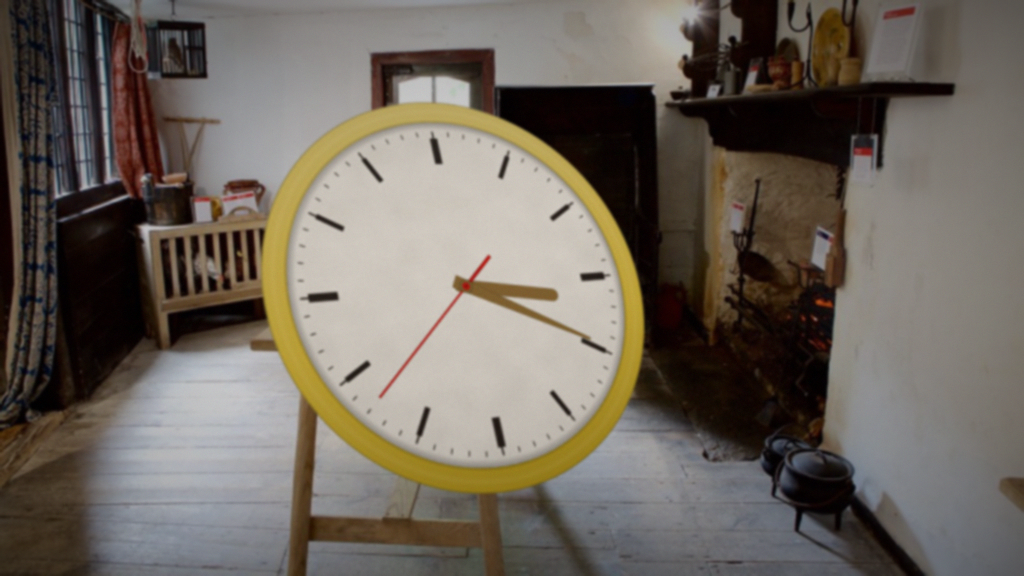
3.19.38
